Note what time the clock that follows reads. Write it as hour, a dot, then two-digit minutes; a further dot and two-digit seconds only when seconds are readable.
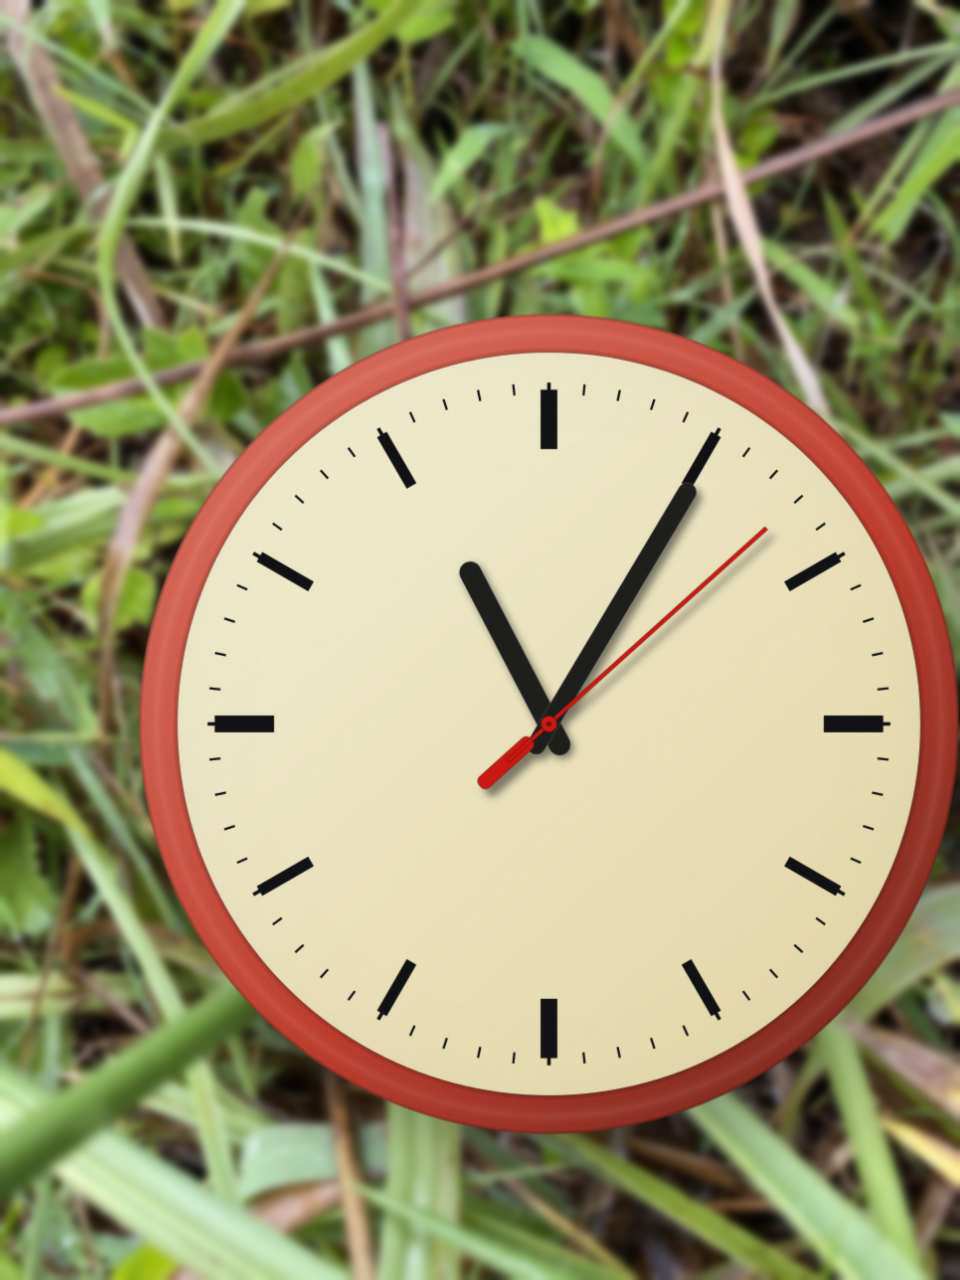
11.05.08
